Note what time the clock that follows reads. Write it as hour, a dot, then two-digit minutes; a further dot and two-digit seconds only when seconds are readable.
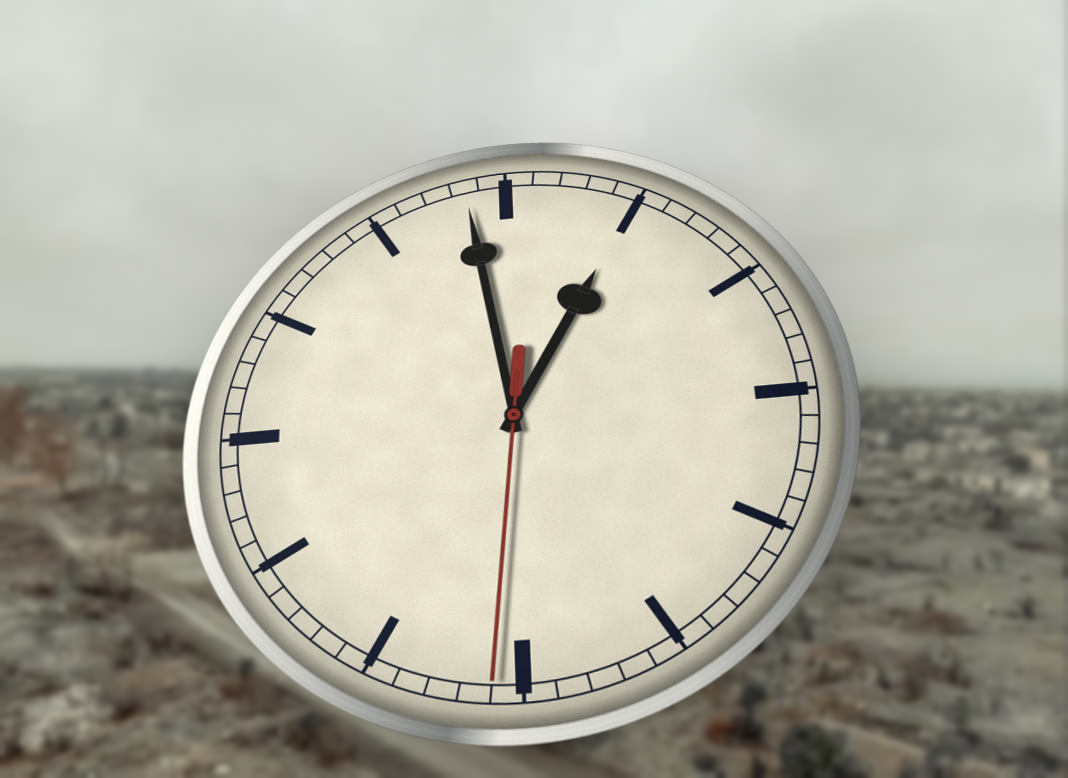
12.58.31
